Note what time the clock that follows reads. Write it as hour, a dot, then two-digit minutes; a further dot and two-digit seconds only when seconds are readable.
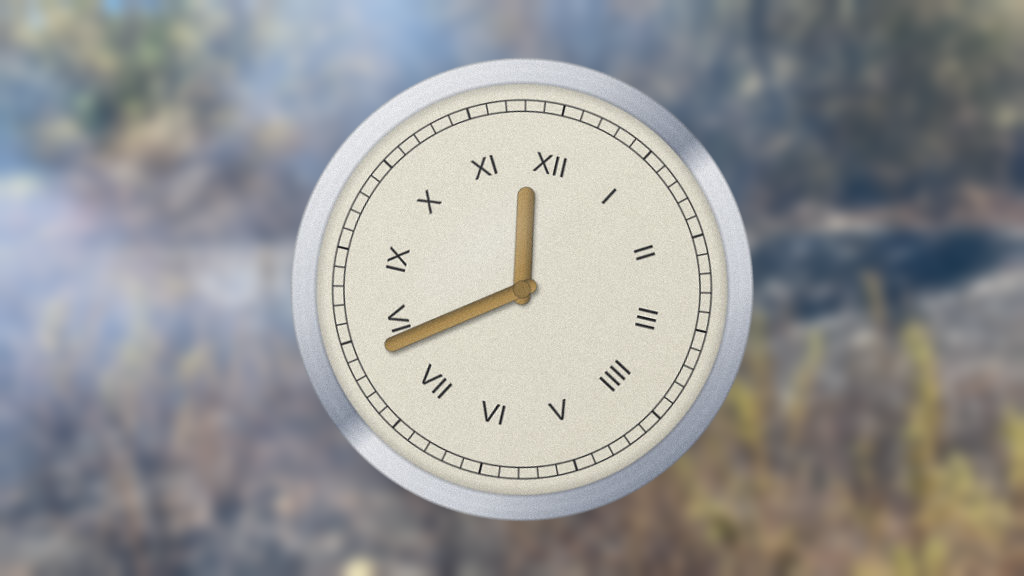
11.39
